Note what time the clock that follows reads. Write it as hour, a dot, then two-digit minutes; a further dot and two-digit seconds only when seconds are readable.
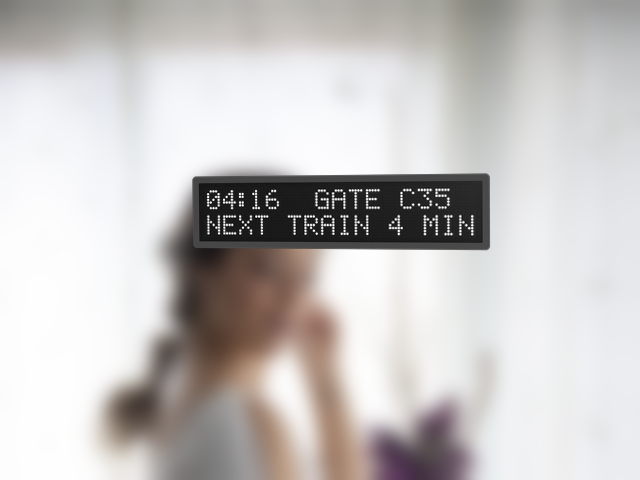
4.16
